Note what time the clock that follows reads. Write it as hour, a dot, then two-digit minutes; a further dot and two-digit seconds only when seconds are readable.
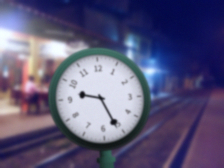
9.26
